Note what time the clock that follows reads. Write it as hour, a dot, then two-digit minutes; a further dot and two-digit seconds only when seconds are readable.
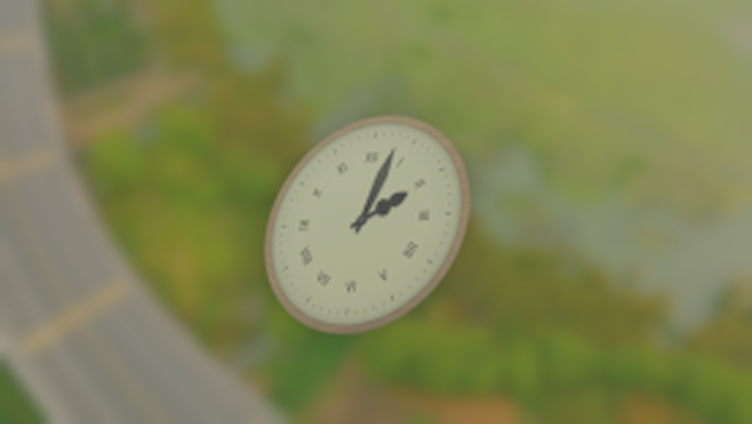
2.03
